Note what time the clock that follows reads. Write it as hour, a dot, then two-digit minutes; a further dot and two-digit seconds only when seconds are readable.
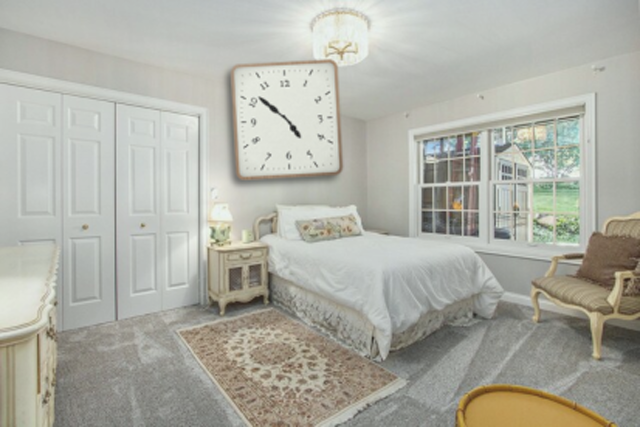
4.52
